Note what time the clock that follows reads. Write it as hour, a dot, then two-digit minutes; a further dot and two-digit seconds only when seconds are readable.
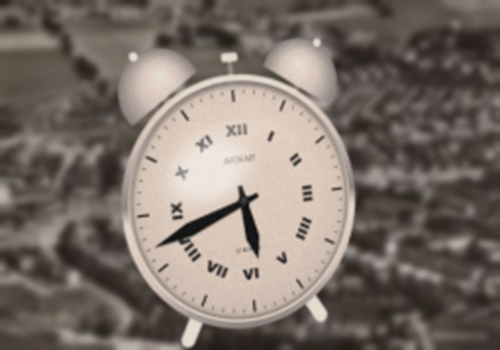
5.42
